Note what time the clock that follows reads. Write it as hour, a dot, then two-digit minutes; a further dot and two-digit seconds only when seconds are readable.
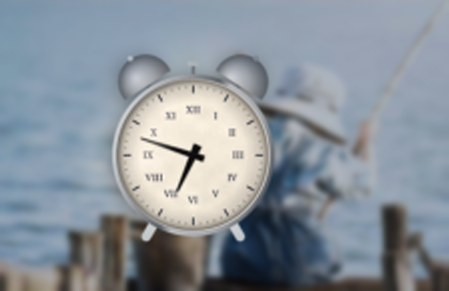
6.48
